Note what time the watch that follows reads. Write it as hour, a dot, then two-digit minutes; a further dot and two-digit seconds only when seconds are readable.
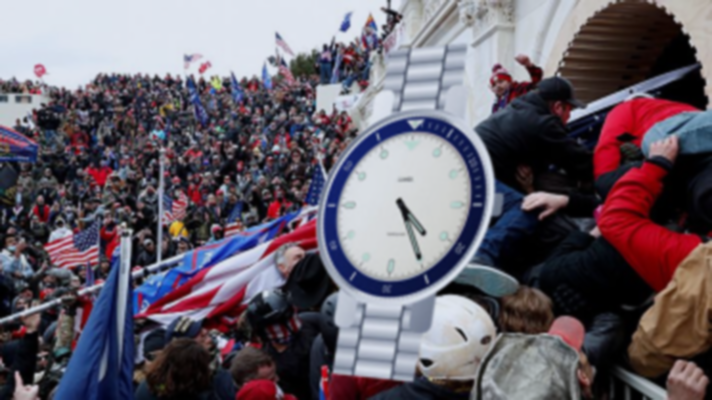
4.25
